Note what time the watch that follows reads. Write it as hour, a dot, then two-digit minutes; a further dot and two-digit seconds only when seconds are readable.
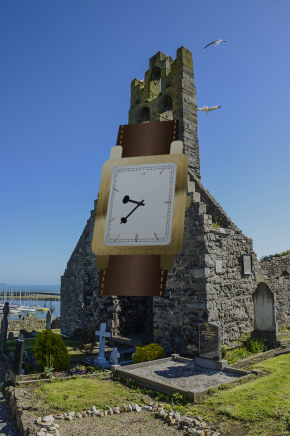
9.37
